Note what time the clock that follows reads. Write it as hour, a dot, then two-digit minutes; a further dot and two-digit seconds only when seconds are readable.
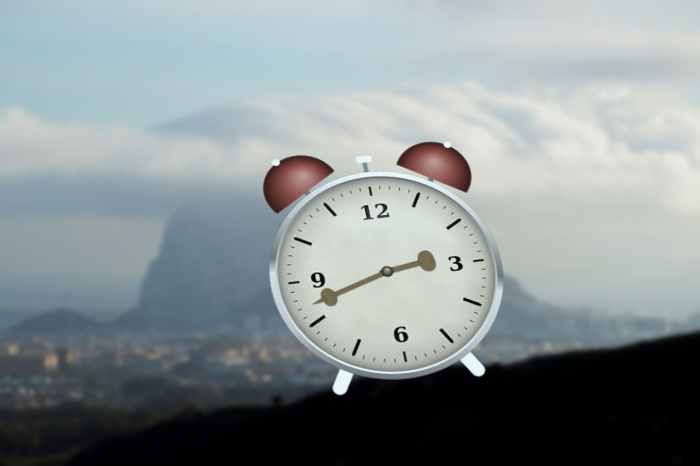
2.42
